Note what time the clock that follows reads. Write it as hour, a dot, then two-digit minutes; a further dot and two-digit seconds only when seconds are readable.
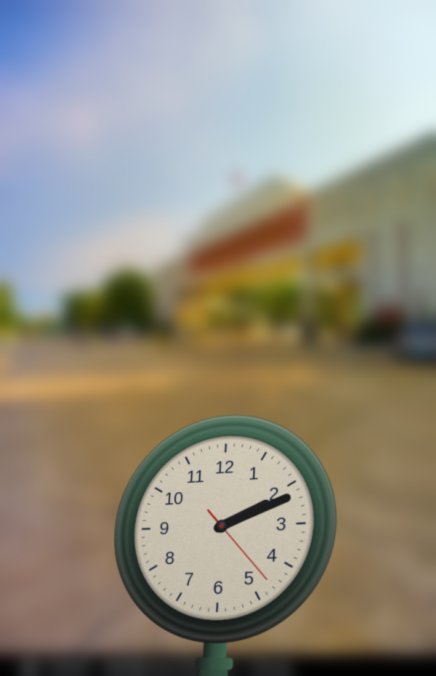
2.11.23
